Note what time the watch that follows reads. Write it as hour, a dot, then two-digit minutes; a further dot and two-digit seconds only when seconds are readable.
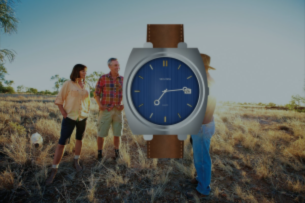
7.14
